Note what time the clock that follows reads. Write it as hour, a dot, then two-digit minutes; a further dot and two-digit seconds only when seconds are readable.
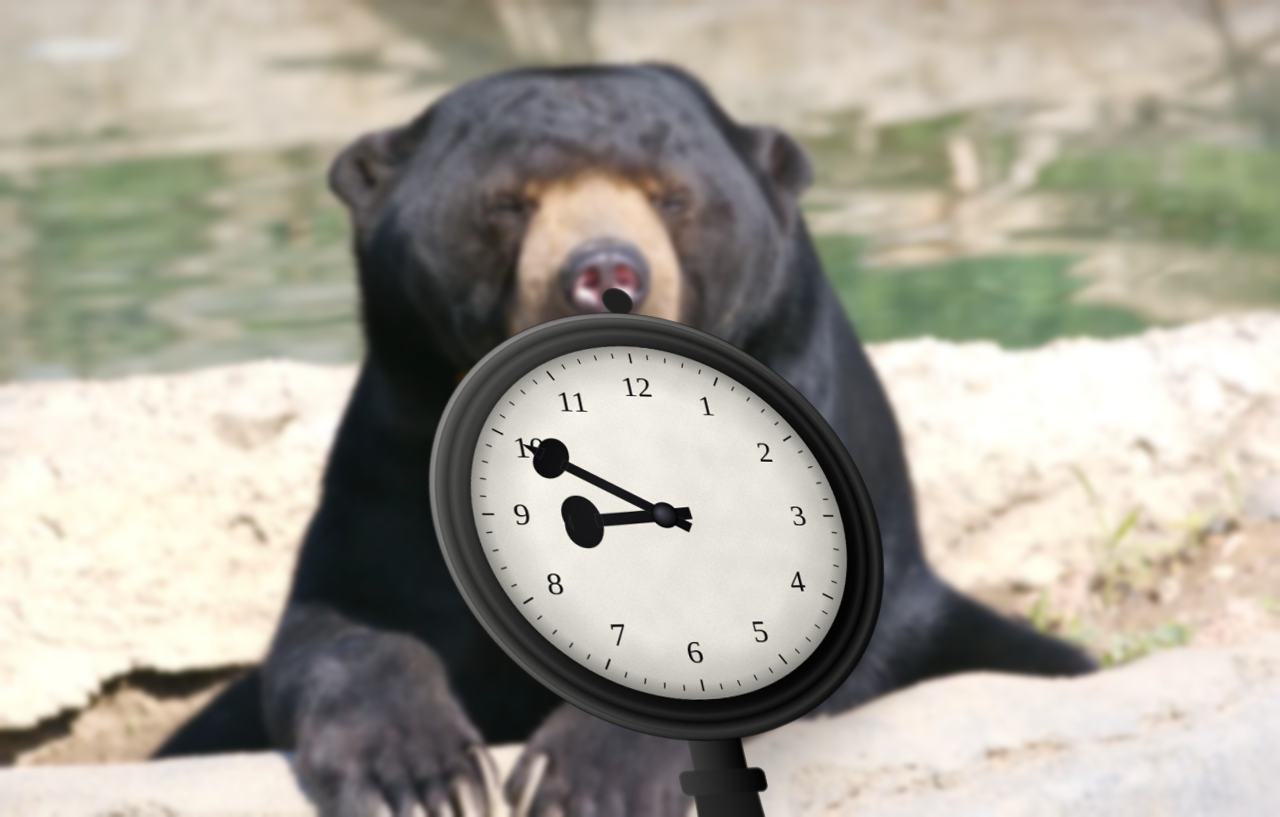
8.50
